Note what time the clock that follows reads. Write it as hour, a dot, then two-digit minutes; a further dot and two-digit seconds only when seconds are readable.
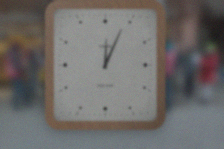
12.04
